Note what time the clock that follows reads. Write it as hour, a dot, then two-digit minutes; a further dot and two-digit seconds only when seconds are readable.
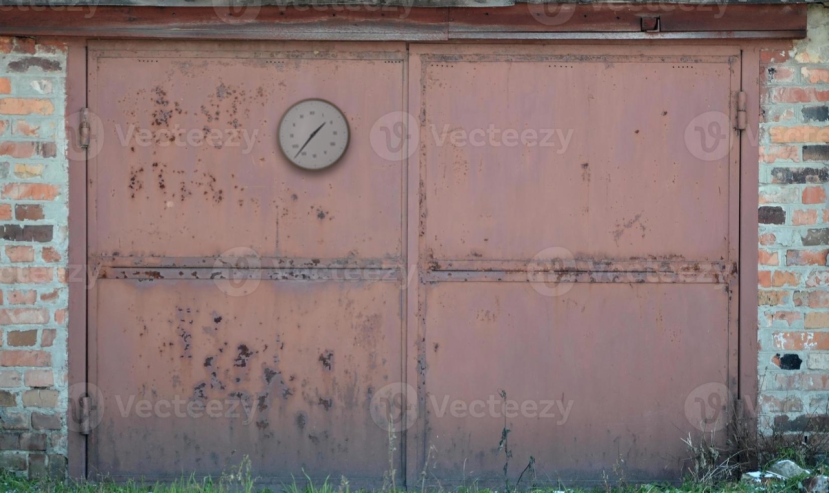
1.37
